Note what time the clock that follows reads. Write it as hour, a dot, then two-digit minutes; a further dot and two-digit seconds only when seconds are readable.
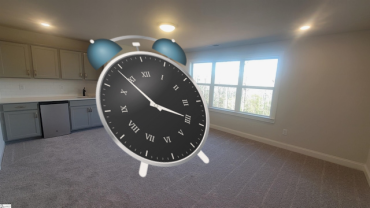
3.54
